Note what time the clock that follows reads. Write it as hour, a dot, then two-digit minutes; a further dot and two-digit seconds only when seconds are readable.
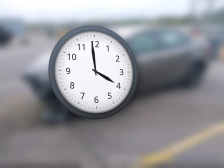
3.59
